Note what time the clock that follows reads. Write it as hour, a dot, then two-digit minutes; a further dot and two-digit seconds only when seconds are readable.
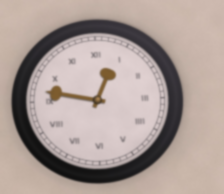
12.47
